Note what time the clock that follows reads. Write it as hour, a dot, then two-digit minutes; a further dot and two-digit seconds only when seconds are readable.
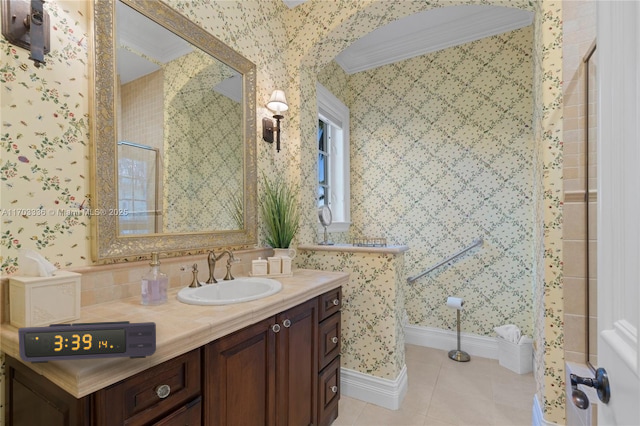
3.39.14
